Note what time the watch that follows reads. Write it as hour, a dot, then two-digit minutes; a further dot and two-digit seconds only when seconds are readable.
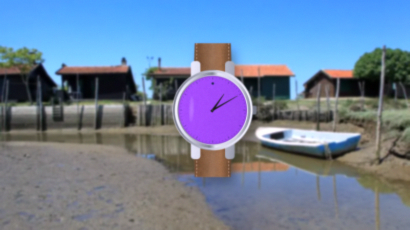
1.10
